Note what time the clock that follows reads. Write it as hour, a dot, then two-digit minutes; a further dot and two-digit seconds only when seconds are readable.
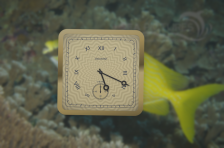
5.19
